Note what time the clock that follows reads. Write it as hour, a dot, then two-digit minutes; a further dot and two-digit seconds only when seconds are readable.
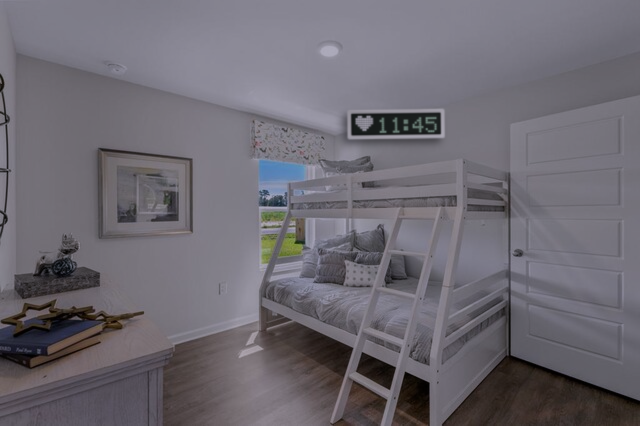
11.45
